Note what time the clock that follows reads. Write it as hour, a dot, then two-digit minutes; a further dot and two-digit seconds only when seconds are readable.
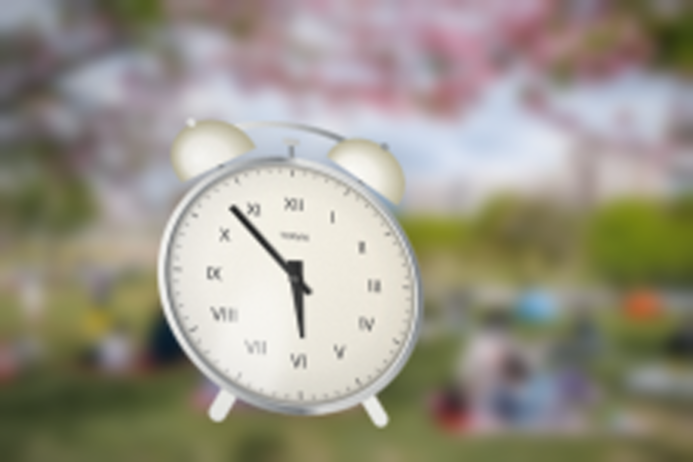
5.53
